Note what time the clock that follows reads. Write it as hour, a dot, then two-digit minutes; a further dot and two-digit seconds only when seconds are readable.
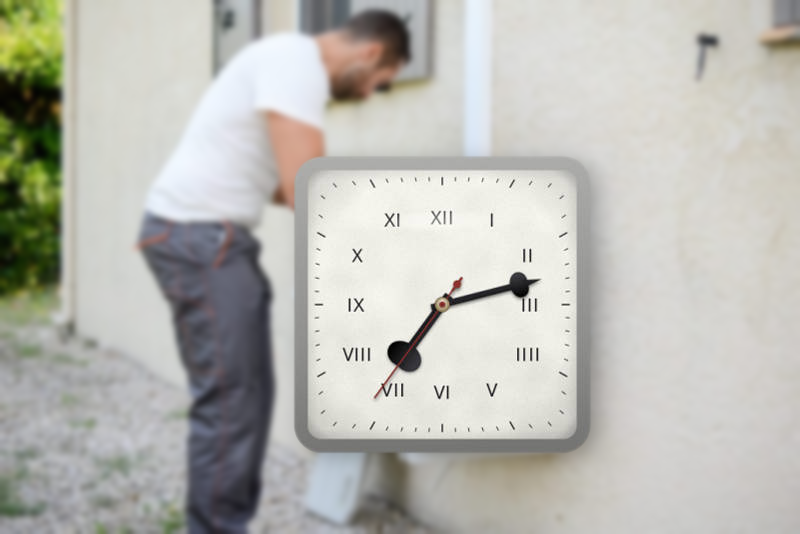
7.12.36
